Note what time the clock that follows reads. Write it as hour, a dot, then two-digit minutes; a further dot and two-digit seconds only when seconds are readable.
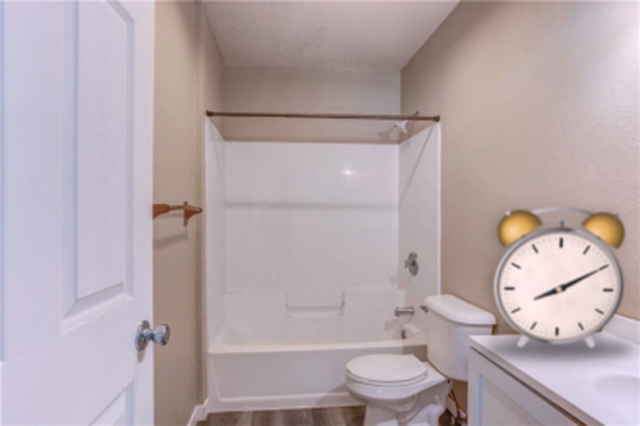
8.10
